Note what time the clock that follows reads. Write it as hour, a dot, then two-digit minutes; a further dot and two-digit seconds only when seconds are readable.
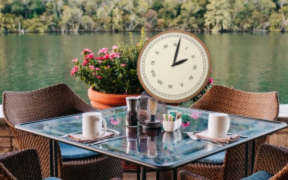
2.01
